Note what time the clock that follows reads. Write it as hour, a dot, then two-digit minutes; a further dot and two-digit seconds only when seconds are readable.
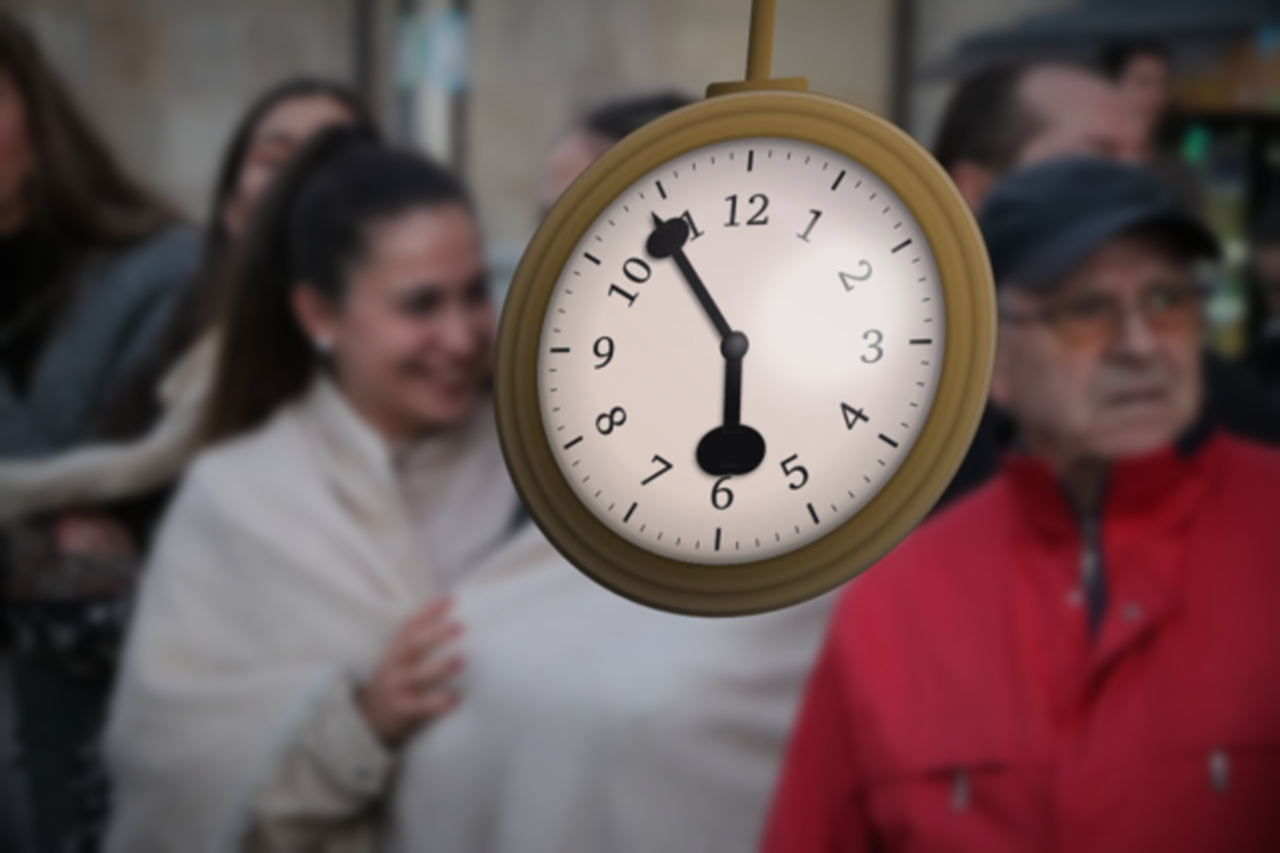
5.54
